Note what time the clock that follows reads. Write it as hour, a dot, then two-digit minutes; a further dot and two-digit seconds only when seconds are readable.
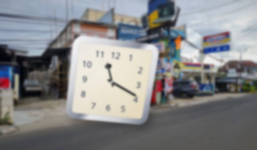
11.19
